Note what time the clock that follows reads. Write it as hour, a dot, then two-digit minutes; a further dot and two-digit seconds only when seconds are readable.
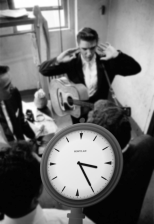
3.25
